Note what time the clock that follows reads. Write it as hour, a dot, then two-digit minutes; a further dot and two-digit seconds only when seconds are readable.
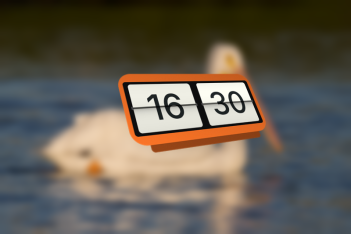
16.30
